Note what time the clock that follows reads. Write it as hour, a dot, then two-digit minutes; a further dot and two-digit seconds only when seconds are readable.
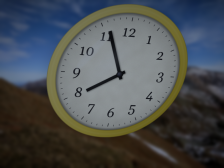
7.56
